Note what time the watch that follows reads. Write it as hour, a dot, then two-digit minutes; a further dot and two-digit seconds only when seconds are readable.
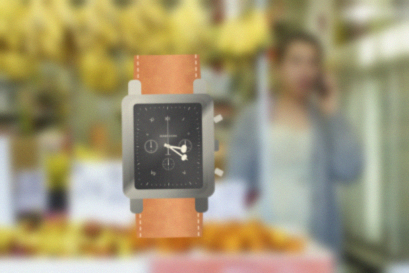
3.21
